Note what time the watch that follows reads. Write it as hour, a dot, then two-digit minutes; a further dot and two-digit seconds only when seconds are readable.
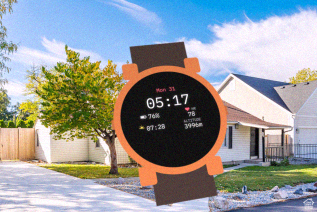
5.17
